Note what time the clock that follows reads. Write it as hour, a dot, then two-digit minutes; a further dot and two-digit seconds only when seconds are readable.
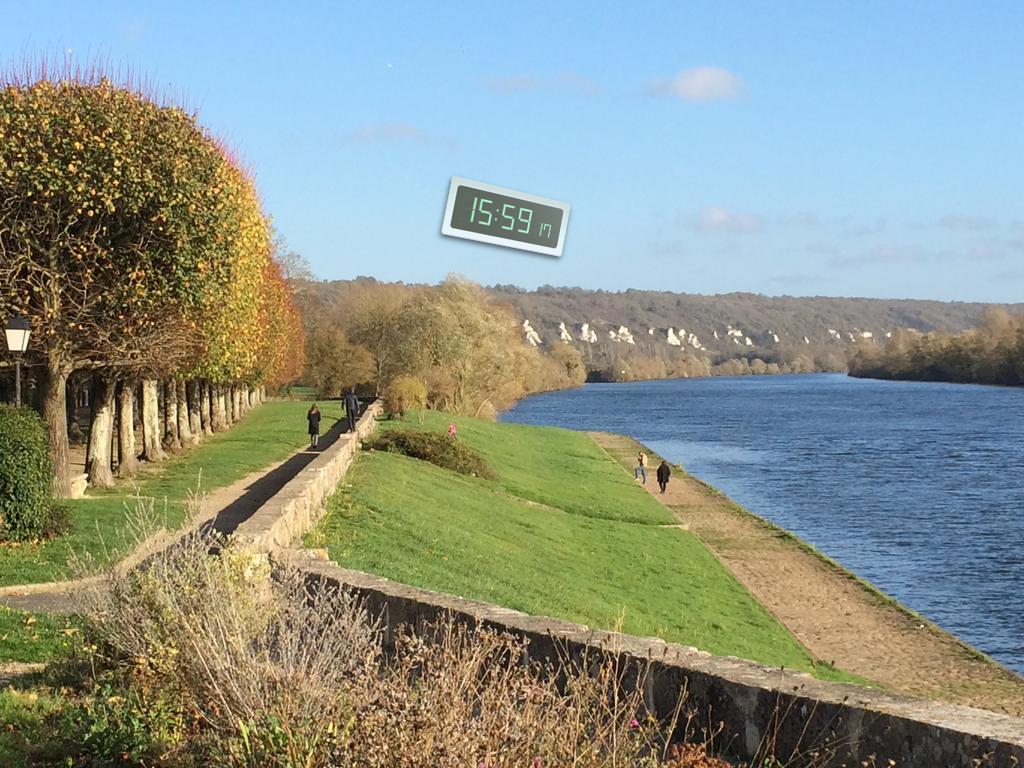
15.59.17
